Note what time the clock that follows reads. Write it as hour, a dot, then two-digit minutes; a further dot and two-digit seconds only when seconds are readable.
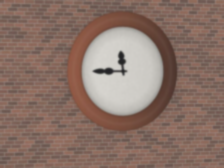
11.45
